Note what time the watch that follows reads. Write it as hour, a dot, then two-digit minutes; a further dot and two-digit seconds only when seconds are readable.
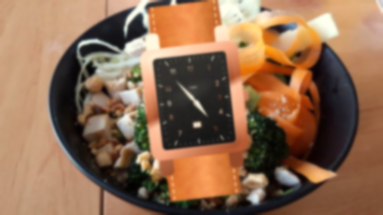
4.54
